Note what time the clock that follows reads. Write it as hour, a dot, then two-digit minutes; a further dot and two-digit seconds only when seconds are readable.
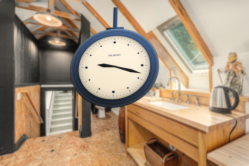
9.18
